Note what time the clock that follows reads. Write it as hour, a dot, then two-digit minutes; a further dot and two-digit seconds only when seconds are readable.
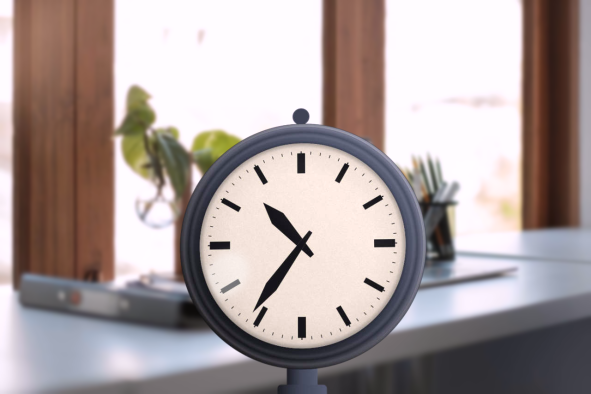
10.36
